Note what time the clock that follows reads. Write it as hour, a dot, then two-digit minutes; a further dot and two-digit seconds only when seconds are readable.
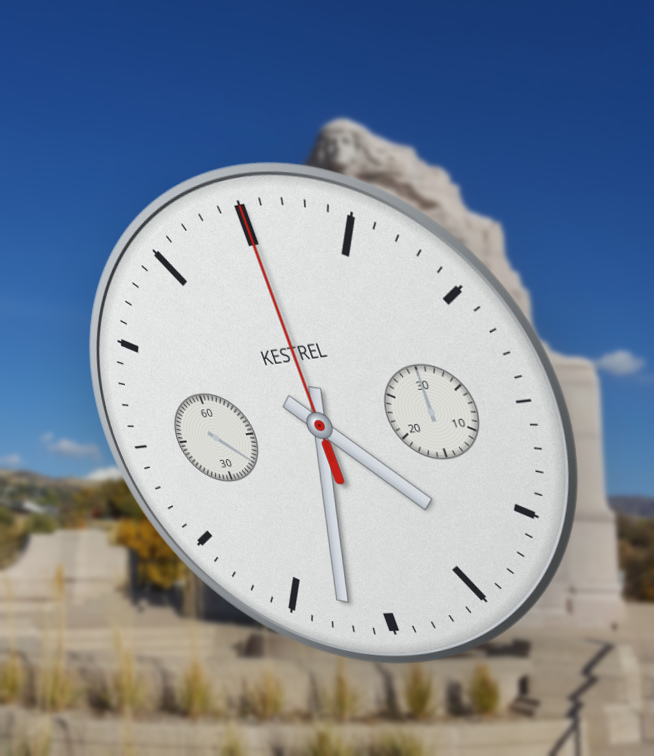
4.32.22
